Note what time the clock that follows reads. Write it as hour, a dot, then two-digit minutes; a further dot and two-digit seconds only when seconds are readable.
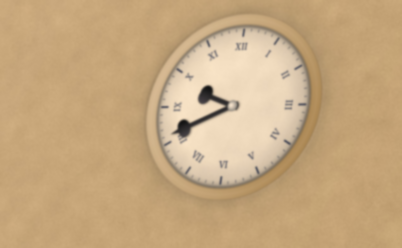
9.41
